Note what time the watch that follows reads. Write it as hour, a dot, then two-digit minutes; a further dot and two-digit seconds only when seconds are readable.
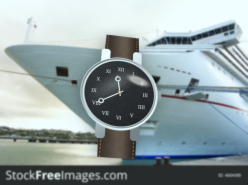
11.40
